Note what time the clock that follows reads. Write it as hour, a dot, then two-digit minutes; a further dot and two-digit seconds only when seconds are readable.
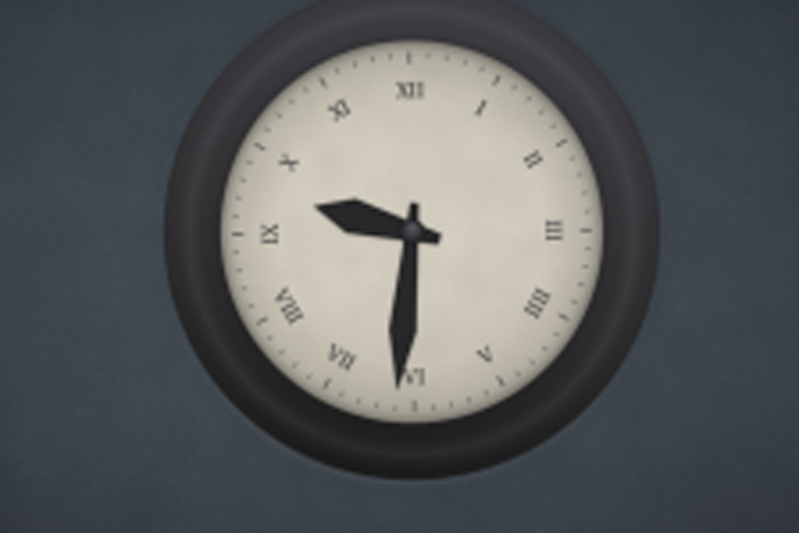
9.31
